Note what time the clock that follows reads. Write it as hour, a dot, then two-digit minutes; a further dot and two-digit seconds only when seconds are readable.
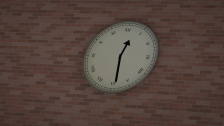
12.29
